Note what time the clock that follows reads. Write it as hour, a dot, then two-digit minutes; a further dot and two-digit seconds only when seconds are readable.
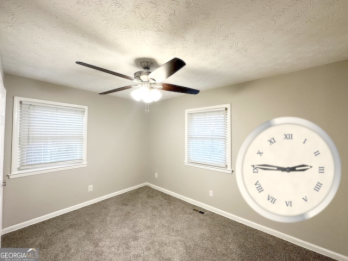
2.46
